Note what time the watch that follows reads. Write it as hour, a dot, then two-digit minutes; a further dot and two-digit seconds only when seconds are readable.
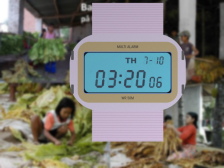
3.20.06
